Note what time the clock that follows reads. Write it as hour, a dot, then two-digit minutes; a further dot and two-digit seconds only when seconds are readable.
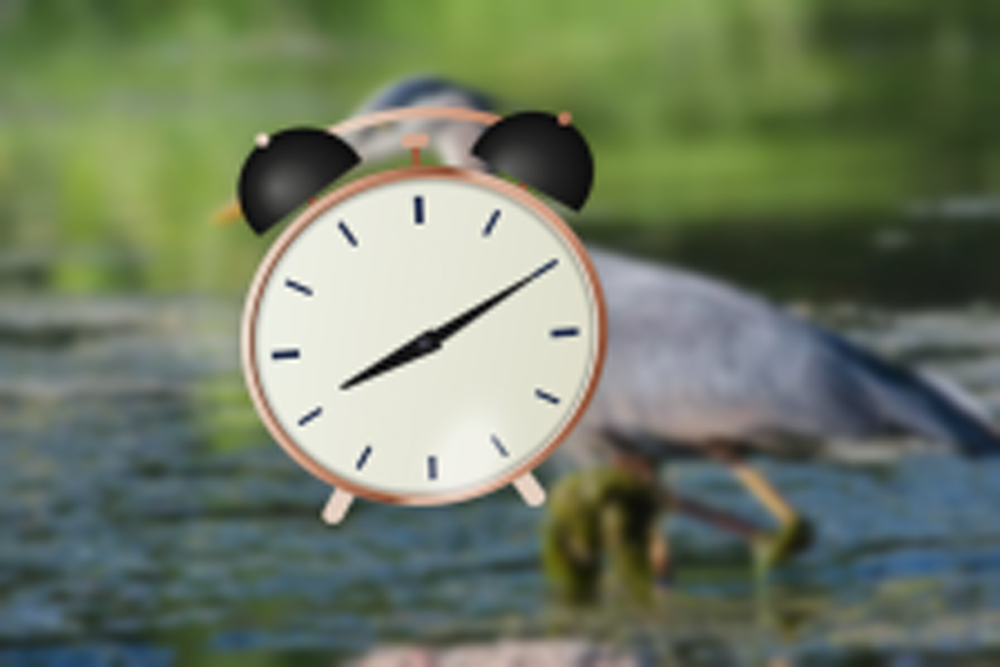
8.10
